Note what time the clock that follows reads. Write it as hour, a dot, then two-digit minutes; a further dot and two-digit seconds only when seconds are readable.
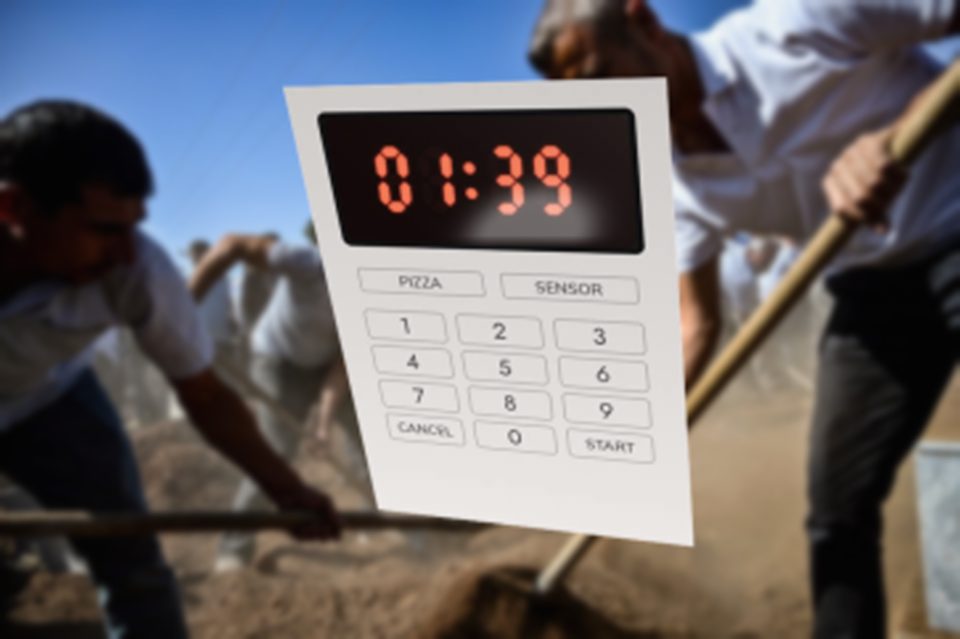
1.39
